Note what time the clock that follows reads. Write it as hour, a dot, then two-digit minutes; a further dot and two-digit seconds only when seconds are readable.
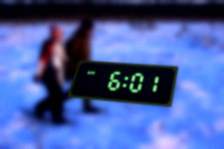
6.01
